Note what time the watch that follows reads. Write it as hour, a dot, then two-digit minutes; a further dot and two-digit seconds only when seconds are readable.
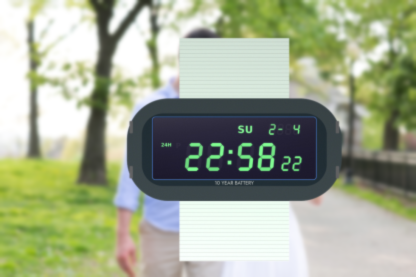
22.58.22
